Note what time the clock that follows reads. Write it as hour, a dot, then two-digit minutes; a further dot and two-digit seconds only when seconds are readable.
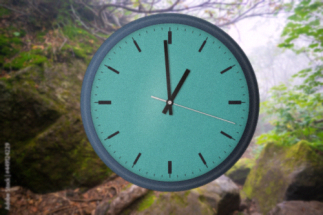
12.59.18
